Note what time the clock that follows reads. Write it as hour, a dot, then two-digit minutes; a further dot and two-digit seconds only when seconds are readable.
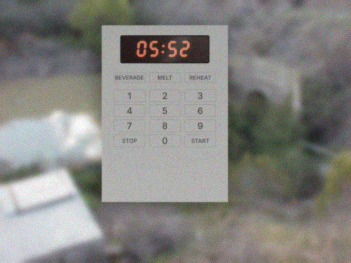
5.52
